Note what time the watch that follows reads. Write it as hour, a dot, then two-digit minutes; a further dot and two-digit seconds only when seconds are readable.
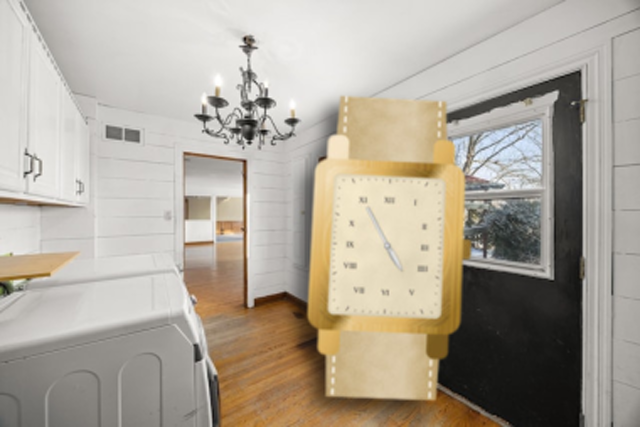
4.55
